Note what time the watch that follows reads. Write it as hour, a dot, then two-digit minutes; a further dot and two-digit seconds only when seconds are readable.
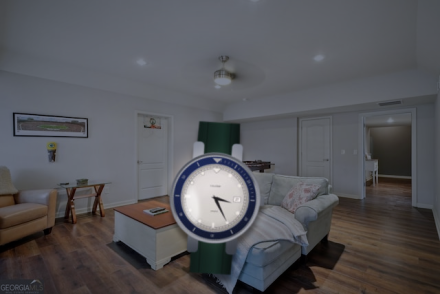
3.25
